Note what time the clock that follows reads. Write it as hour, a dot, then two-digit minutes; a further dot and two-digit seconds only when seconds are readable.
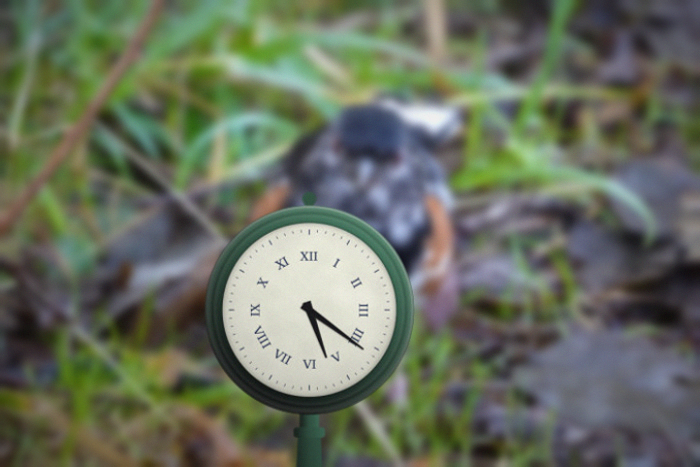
5.21
